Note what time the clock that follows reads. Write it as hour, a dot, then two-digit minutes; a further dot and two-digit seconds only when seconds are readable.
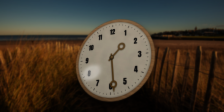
1.29
